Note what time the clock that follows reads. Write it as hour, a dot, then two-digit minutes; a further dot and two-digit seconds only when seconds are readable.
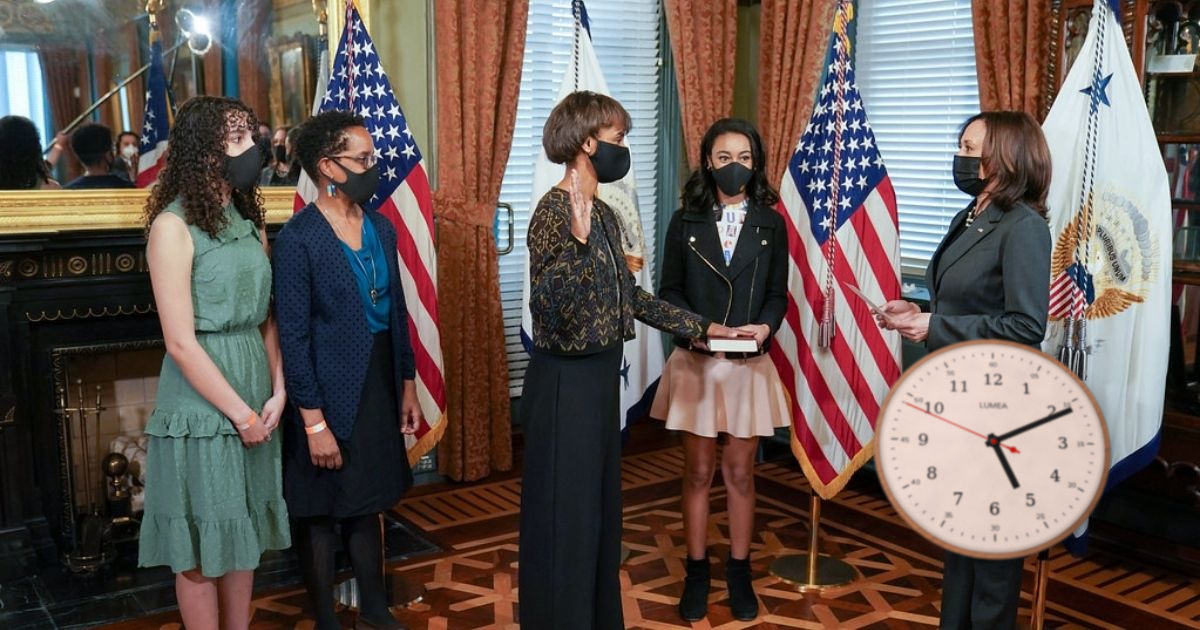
5.10.49
